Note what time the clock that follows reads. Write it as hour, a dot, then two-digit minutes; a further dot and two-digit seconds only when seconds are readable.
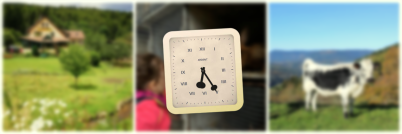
6.25
